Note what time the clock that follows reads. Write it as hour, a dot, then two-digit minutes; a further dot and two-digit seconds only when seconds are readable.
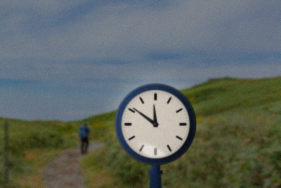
11.51
